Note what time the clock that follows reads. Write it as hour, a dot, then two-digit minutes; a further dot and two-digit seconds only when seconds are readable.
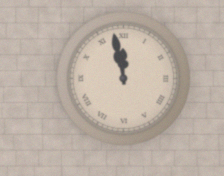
11.58
